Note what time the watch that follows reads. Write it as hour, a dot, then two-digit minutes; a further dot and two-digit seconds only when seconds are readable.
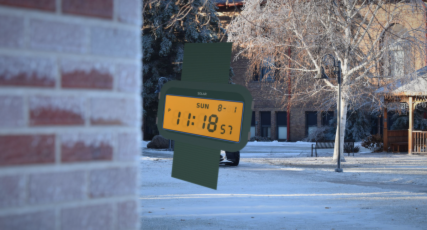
11.18
